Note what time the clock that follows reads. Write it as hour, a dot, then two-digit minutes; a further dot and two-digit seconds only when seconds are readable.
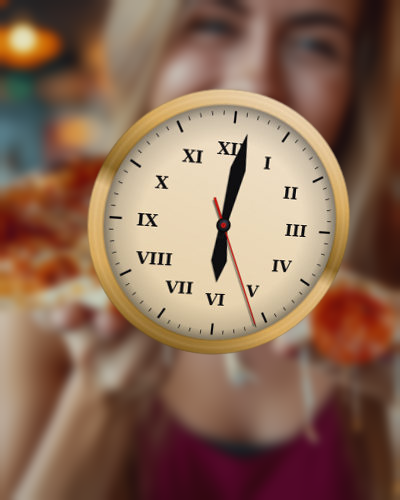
6.01.26
